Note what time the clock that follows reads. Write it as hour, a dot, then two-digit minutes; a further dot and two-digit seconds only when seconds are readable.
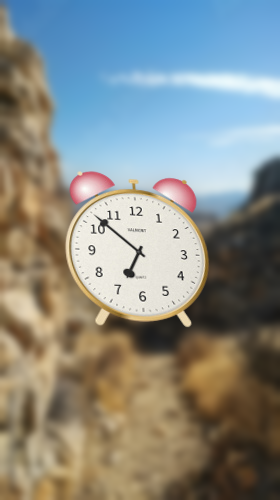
6.52
